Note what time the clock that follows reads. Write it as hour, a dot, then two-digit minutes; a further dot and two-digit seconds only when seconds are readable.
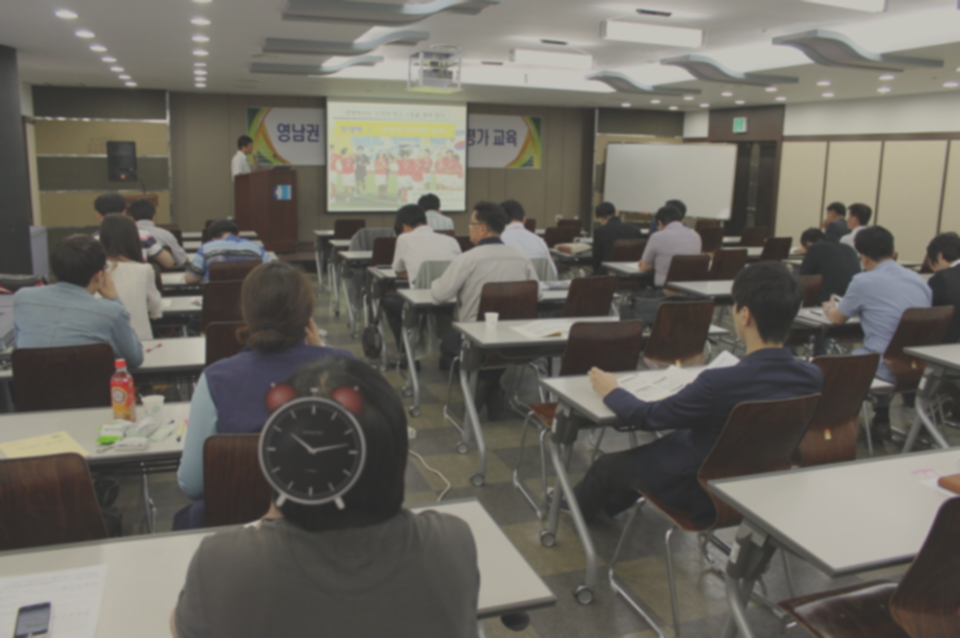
10.13
